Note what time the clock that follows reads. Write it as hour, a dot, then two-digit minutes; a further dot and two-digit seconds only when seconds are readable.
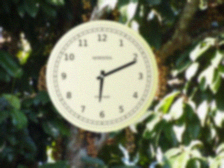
6.11
